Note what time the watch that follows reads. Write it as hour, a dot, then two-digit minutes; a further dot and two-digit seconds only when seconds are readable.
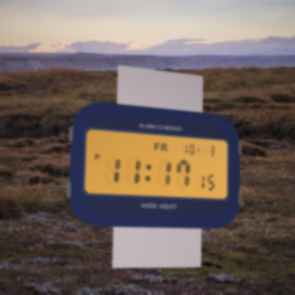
11.17.15
